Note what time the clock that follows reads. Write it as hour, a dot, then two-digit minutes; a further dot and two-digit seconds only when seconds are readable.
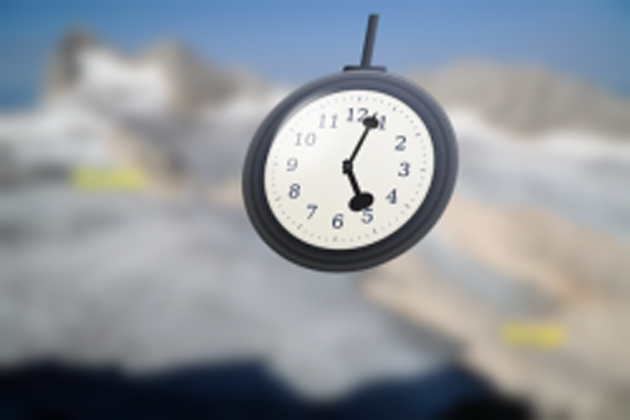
5.03
